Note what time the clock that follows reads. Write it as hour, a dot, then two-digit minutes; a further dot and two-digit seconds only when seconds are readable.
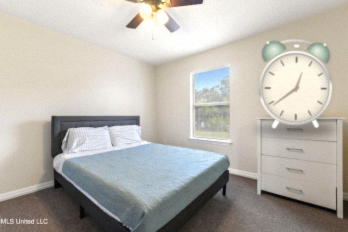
12.39
